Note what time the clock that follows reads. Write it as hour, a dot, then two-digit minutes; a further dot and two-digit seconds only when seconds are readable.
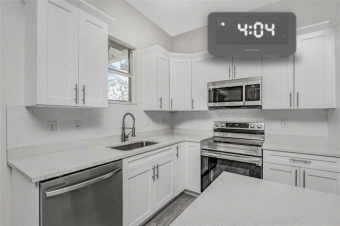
4.04
